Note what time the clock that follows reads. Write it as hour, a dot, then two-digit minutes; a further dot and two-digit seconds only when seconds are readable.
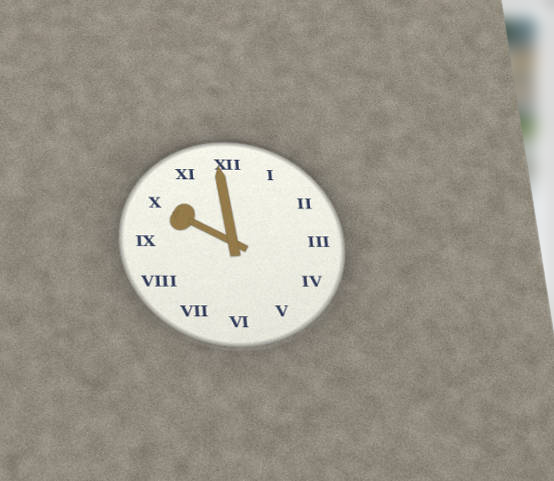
9.59
